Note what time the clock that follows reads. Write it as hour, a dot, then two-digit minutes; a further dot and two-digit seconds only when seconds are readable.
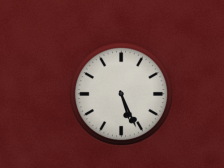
5.26
